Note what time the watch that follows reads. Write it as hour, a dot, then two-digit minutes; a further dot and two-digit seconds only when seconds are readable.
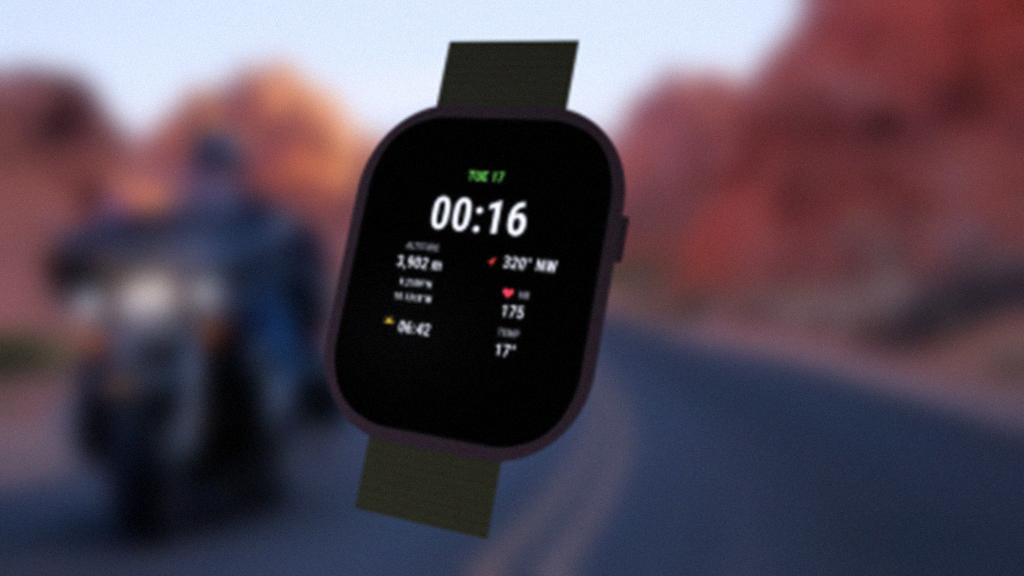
0.16
